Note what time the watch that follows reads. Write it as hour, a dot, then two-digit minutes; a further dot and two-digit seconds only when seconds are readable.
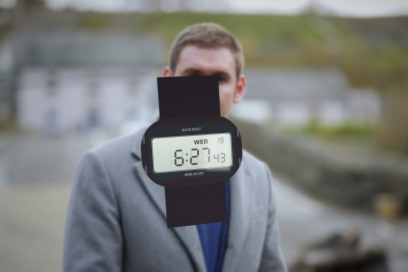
6.27.43
